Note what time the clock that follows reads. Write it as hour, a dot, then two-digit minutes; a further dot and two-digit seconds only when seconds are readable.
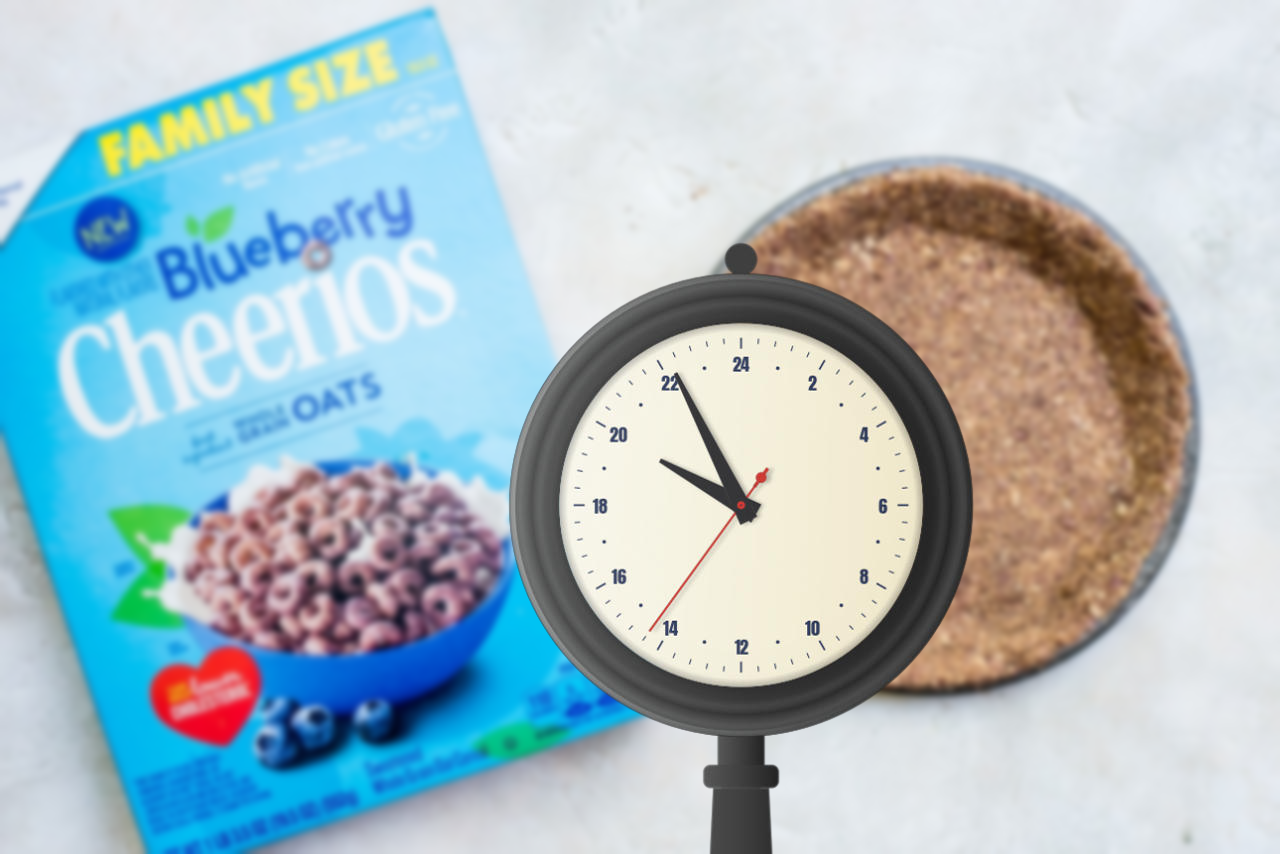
19.55.36
